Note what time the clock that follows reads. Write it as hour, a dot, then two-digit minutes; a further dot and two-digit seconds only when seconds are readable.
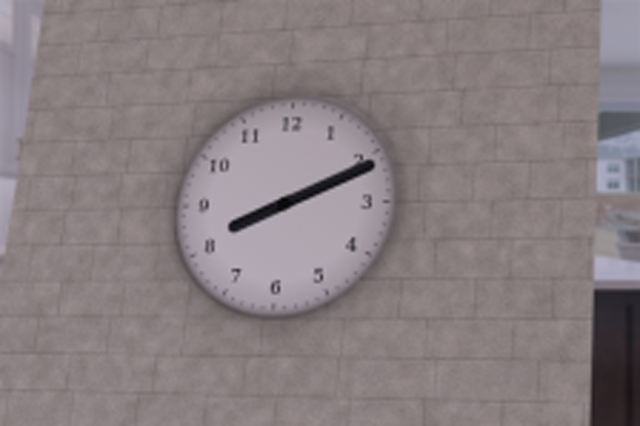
8.11
